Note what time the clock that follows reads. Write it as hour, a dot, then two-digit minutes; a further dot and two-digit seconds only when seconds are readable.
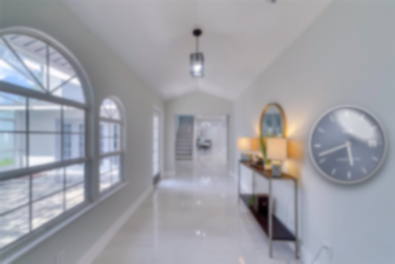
5.42
